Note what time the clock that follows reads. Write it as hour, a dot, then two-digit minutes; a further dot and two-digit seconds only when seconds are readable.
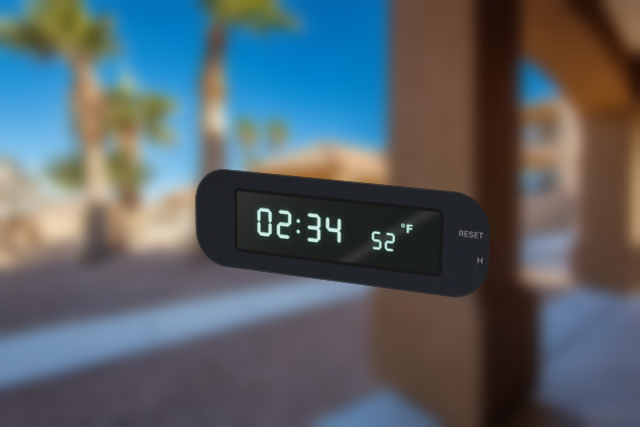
2.34
